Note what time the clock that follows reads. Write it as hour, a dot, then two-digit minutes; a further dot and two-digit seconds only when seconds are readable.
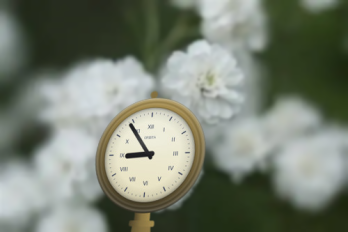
8.54
